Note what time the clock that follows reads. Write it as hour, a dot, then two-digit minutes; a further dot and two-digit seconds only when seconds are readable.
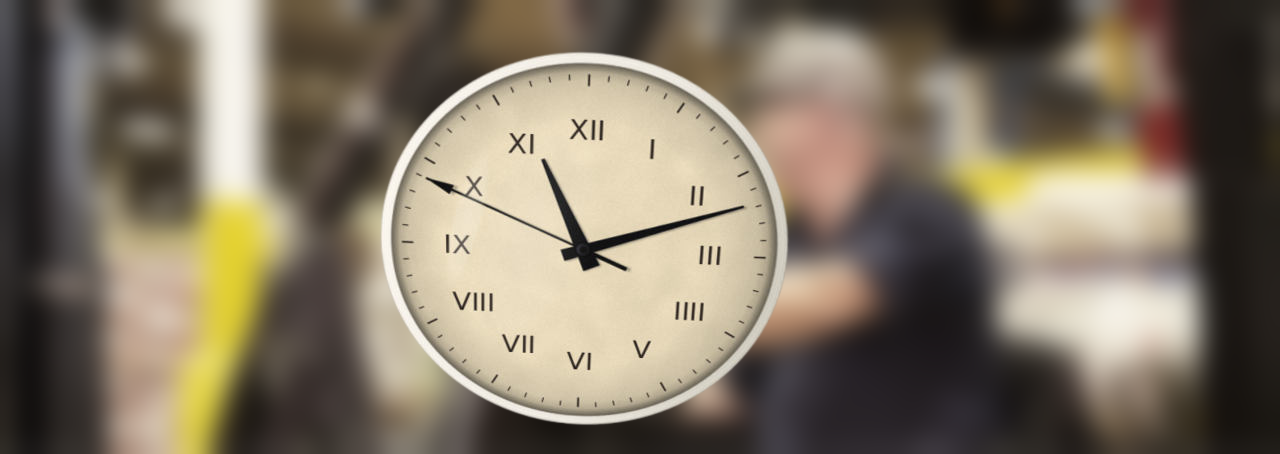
11.11.49
